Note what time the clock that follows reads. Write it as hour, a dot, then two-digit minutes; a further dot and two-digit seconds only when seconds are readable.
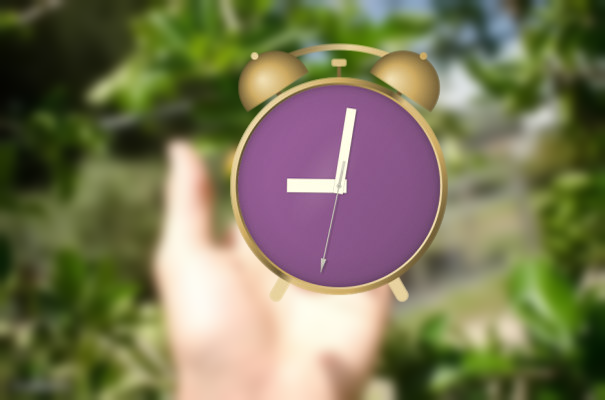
9.01.32
